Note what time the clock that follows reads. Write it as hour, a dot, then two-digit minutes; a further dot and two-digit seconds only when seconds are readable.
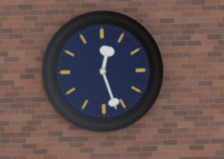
12.27
